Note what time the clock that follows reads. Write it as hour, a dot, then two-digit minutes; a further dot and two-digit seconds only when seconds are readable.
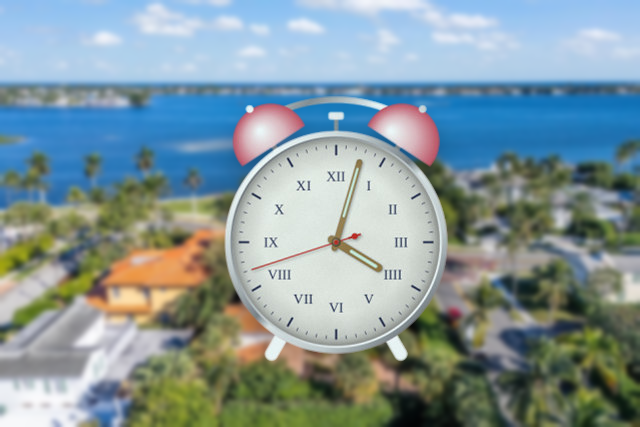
4.02.42
